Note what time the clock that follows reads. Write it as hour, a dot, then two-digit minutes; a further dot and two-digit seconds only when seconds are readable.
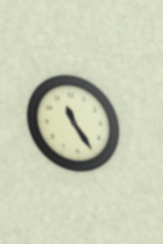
11.25
